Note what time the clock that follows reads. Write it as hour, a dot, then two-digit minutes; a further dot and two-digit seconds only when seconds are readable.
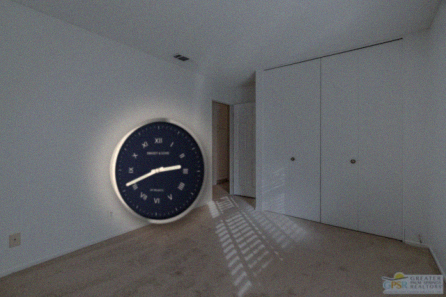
2.41
